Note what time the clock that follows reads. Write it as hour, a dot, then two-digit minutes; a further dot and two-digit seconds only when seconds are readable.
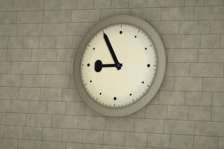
8.55
